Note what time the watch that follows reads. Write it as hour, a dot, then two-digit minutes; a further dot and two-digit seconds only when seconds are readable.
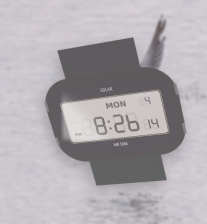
8.26.14
